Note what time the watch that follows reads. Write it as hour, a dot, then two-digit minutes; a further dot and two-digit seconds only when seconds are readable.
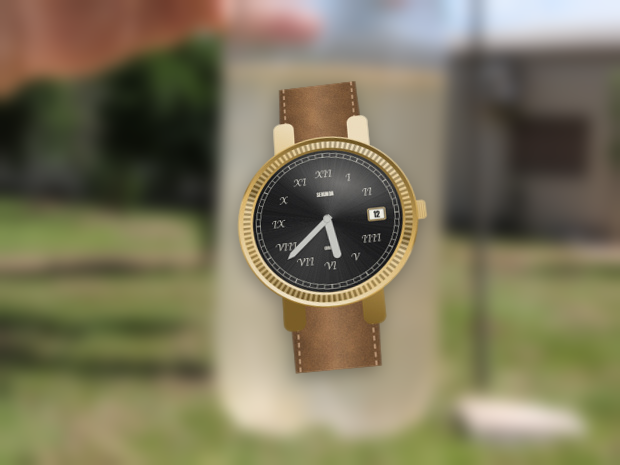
5.38
